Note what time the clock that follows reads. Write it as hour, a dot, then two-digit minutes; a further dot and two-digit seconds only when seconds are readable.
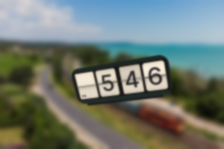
5.46
